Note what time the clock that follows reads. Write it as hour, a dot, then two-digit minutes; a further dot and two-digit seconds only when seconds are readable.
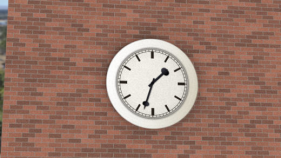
1.33
